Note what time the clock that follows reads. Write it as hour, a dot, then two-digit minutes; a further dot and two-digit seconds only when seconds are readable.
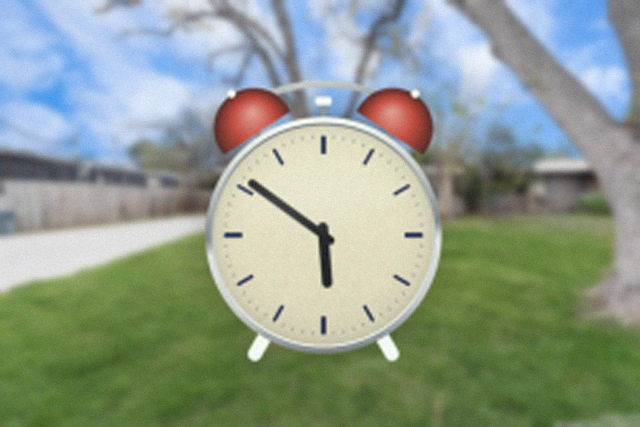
5.51
